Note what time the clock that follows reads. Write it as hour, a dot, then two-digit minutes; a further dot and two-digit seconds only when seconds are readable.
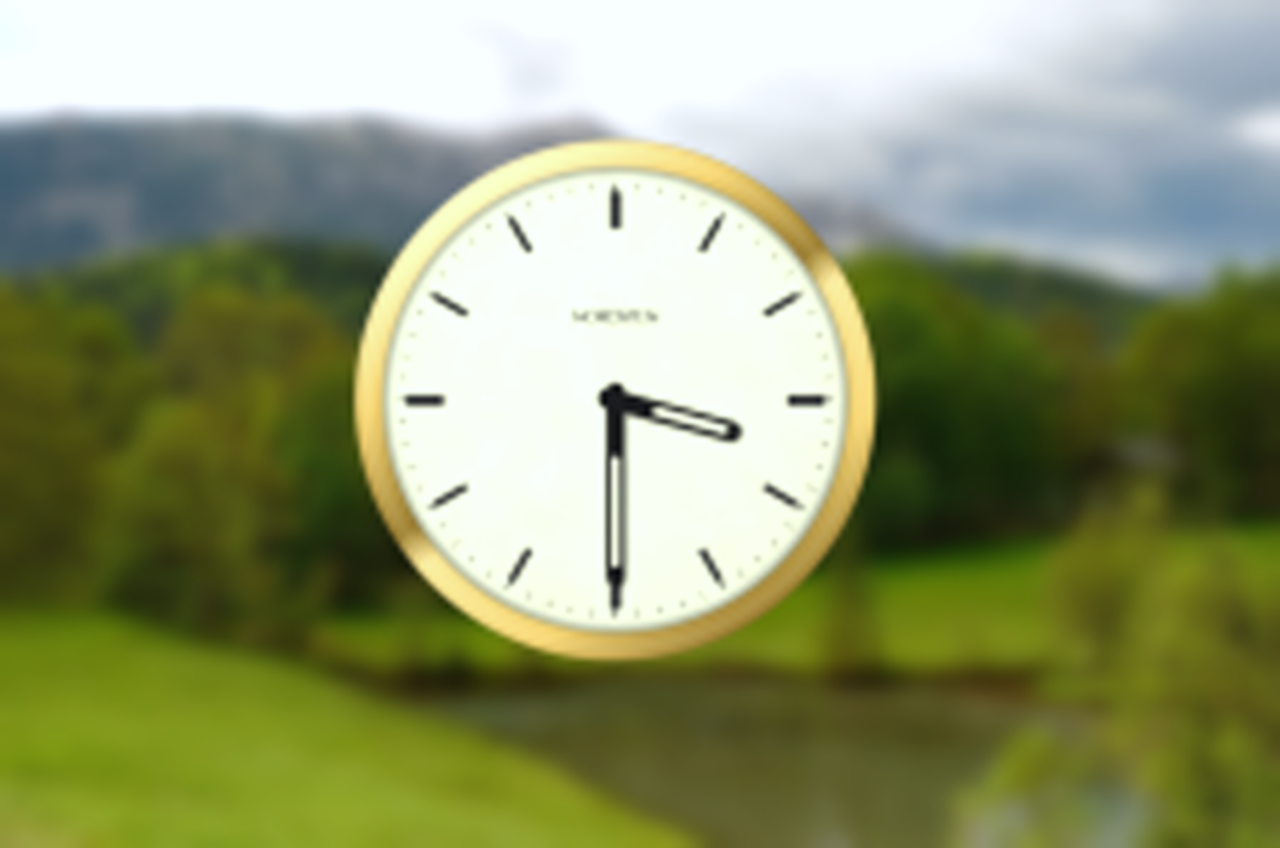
3.30
